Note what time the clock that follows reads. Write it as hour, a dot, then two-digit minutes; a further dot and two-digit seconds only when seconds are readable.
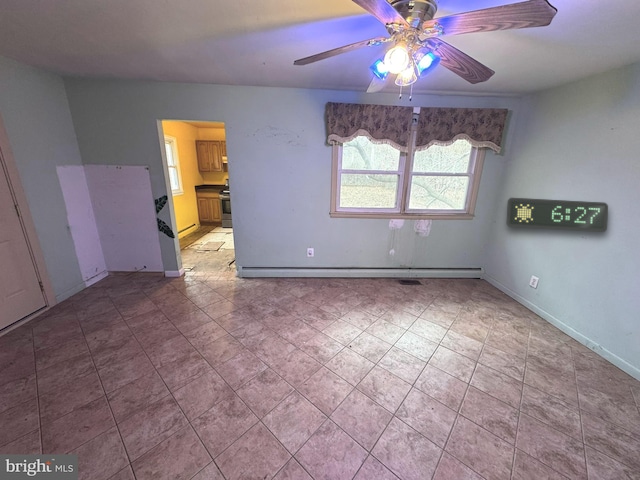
6.27
